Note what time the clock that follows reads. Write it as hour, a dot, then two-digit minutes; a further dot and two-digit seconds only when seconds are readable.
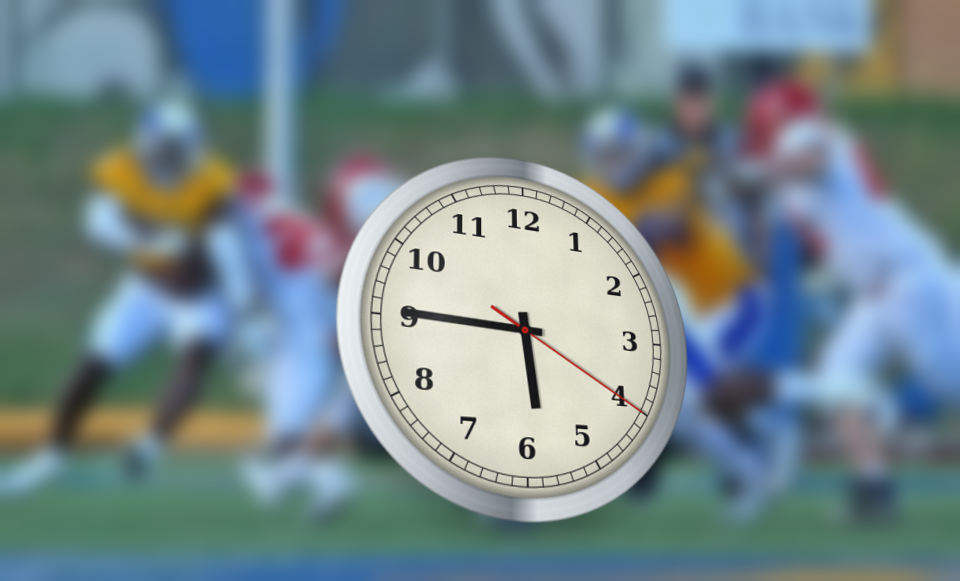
5.45.20
